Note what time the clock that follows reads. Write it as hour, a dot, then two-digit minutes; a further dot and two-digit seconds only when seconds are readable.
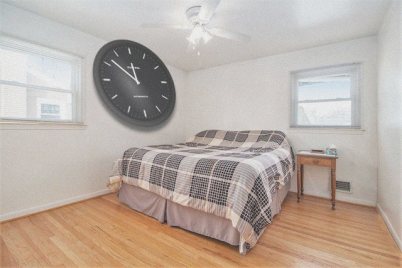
11.52
